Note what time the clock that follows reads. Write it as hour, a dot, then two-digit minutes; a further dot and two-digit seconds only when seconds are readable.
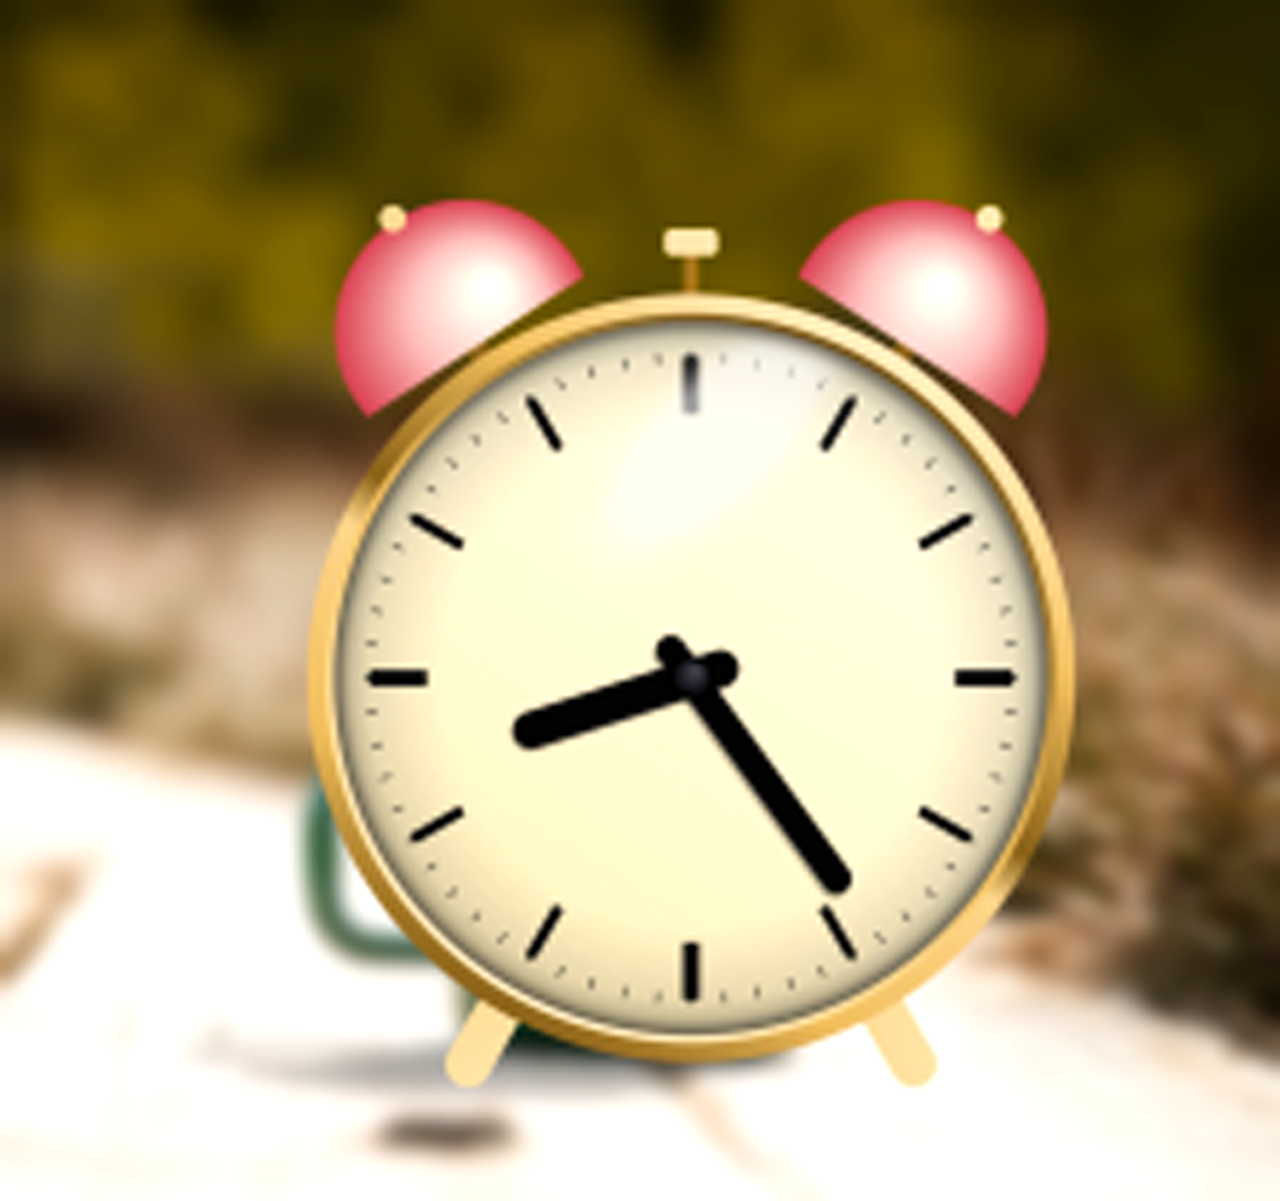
8.24
